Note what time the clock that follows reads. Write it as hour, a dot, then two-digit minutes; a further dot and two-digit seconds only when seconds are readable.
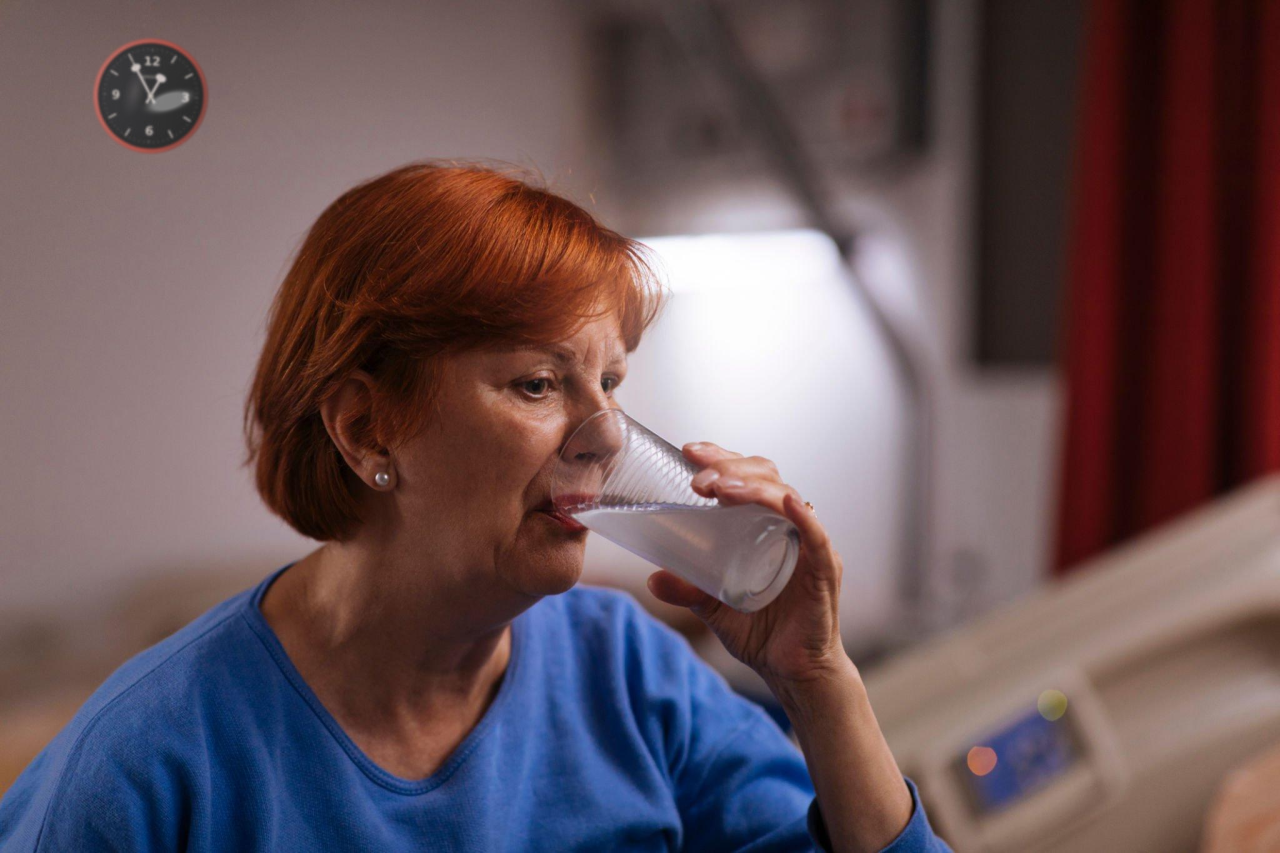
12.55
